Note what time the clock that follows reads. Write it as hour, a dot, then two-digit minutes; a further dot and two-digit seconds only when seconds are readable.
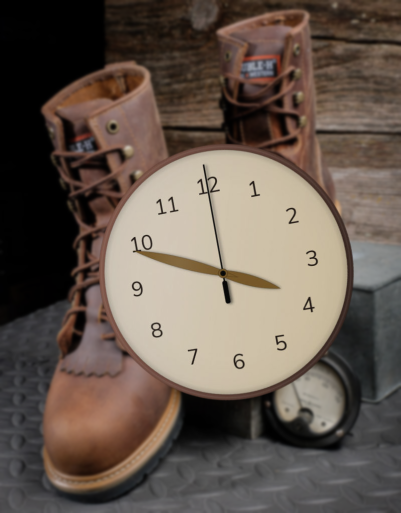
3.49.00
